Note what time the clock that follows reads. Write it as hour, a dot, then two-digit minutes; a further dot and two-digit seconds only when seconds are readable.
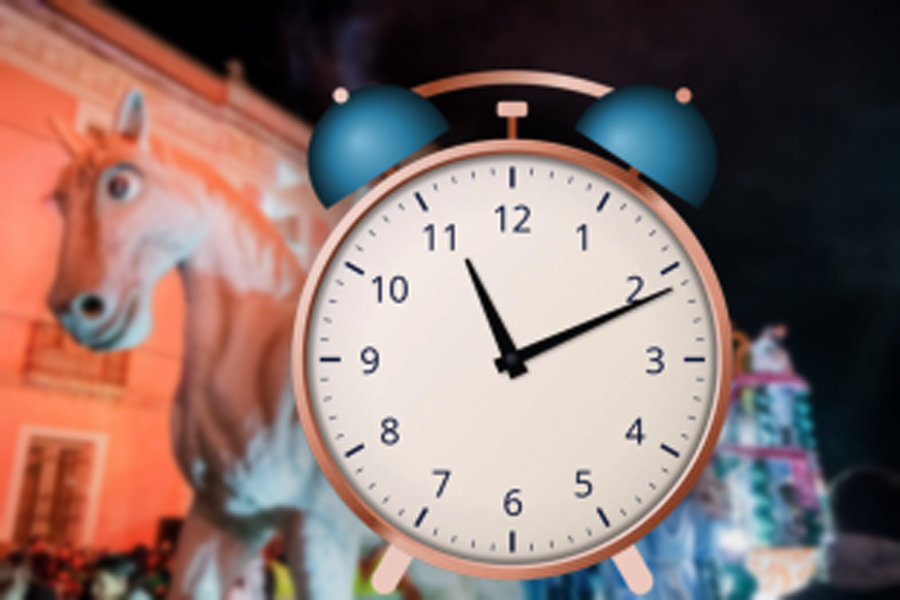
11.11
